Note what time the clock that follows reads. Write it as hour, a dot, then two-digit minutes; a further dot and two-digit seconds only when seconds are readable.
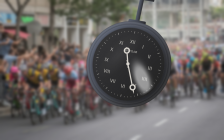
11.26
